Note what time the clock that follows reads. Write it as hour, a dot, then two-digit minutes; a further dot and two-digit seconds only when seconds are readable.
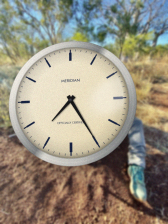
7.25
